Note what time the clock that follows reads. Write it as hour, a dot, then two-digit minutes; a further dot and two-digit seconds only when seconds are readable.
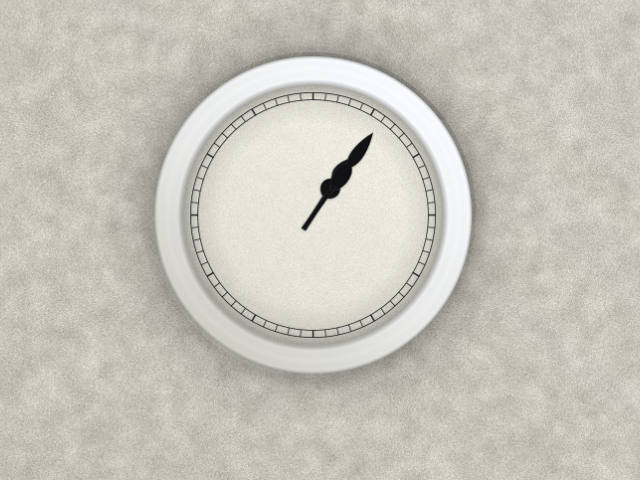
1.06
